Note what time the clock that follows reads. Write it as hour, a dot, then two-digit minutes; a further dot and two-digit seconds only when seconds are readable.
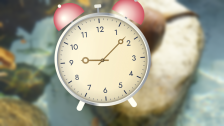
9.08
